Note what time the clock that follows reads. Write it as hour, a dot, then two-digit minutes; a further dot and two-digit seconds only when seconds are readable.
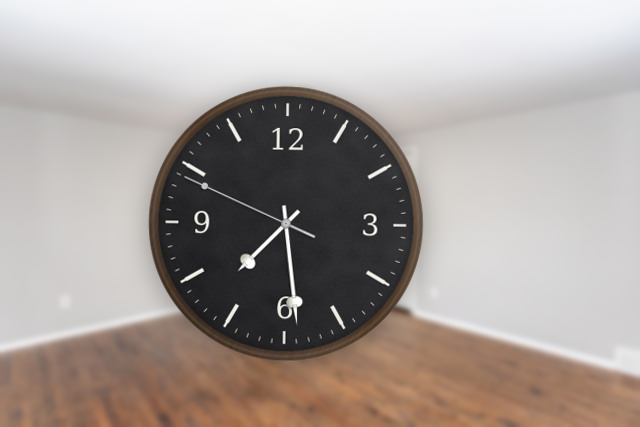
7.28.49
